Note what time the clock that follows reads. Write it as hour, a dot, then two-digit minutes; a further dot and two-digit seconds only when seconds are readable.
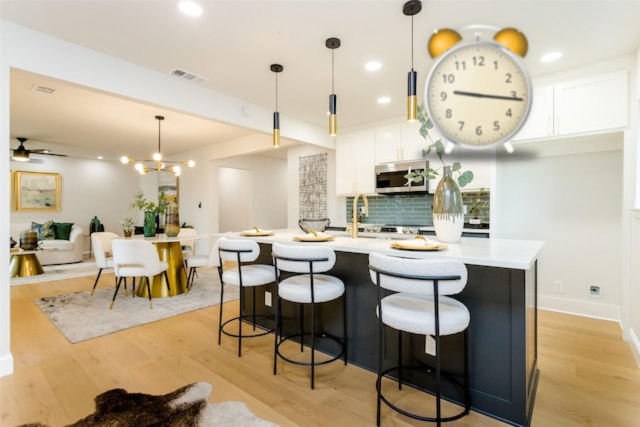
9.16
